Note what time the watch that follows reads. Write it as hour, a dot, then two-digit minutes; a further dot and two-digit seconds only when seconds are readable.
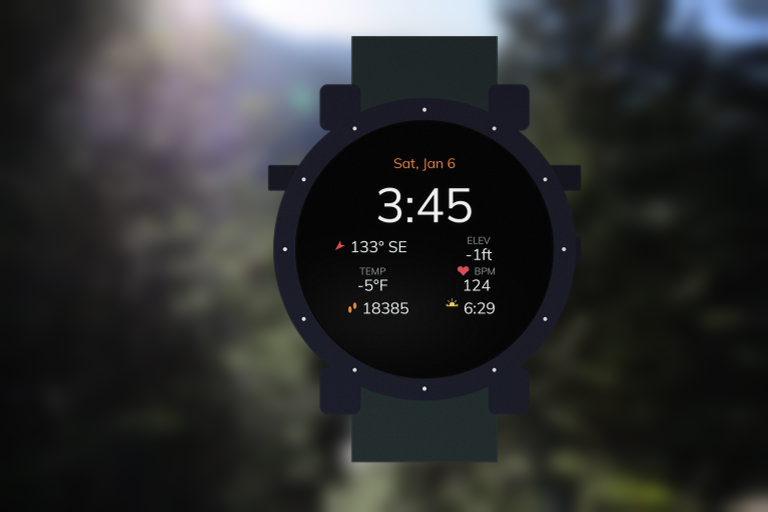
3.45
